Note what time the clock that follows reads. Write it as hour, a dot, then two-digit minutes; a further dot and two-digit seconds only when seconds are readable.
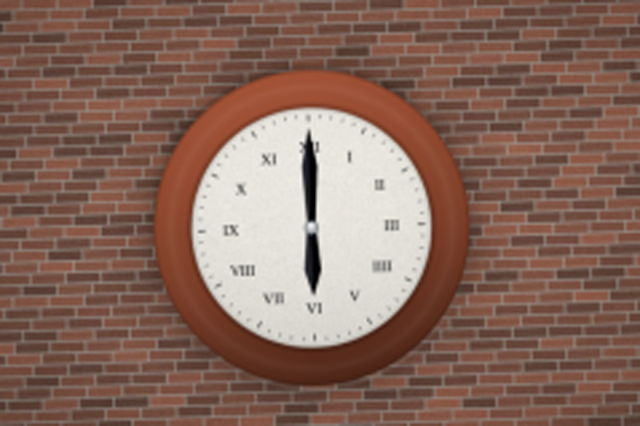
6.00
